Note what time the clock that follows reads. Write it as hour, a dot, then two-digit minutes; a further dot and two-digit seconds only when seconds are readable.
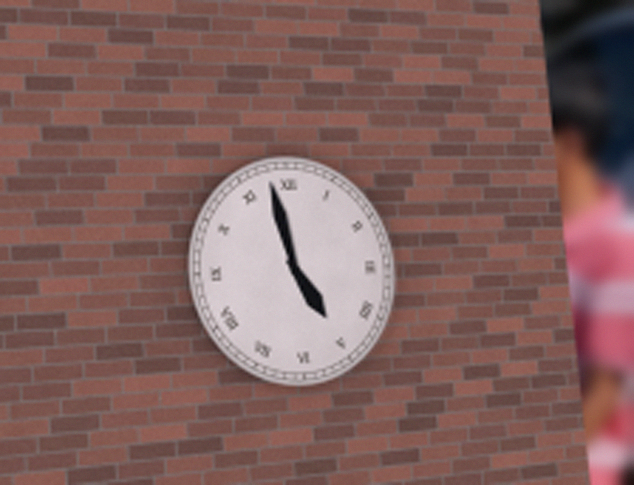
4.58
